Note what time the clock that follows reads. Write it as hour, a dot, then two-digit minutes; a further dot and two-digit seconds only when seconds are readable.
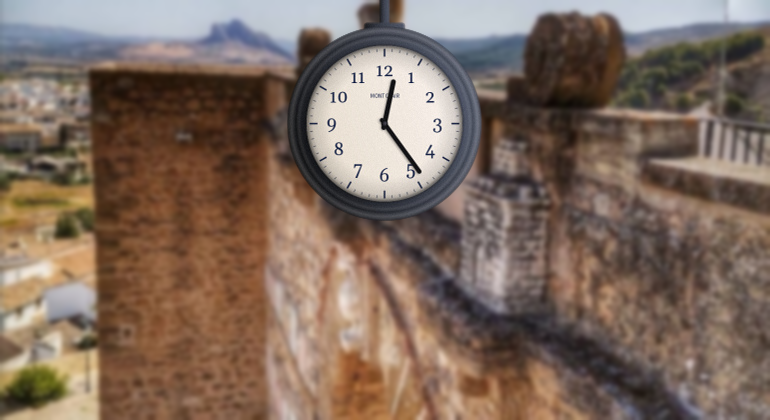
12.24
